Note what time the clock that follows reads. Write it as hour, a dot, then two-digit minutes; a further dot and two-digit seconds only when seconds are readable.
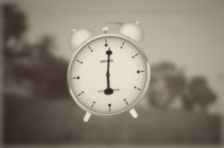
6.01
